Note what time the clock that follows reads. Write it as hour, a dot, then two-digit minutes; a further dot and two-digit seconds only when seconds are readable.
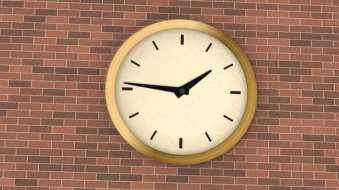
1.46
